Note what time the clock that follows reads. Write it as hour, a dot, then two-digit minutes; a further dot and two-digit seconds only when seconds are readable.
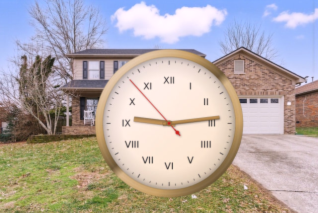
9.13.53
